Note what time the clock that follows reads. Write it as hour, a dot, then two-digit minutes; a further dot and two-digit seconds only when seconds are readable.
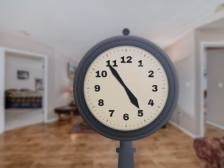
4.54
